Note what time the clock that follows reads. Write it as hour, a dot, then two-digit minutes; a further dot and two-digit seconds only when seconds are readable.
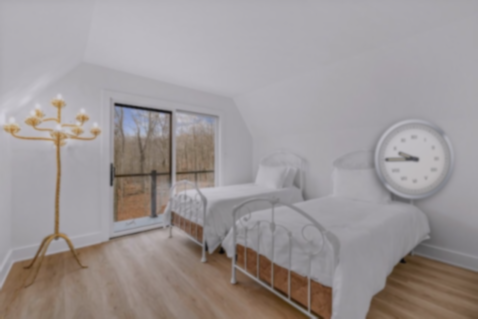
9.45
